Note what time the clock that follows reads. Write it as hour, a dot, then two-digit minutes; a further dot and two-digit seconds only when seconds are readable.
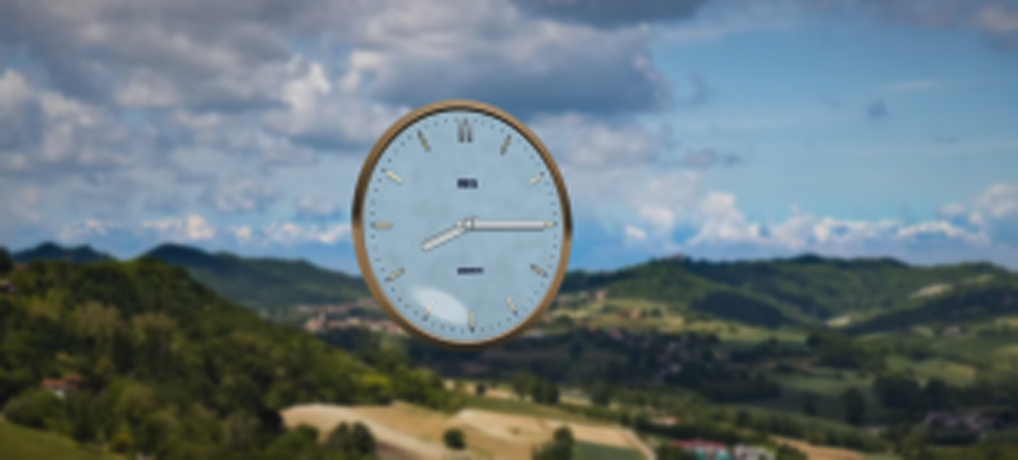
8.15
